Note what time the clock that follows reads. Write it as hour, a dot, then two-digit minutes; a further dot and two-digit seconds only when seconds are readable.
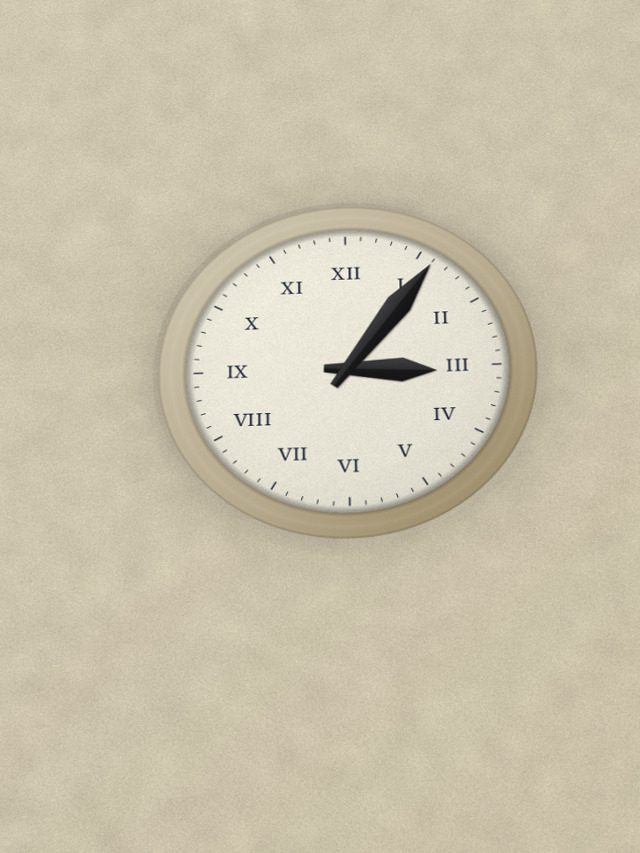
3.06
